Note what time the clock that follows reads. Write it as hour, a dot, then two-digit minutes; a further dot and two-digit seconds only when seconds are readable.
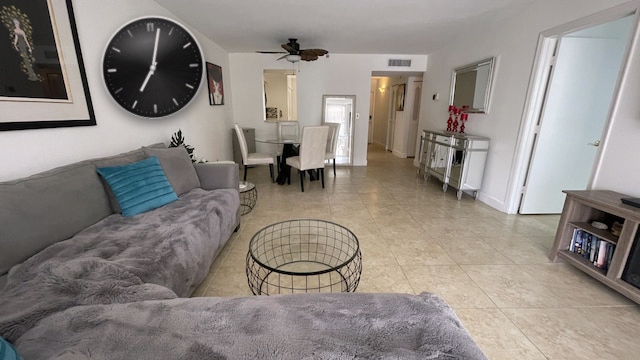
7.02
